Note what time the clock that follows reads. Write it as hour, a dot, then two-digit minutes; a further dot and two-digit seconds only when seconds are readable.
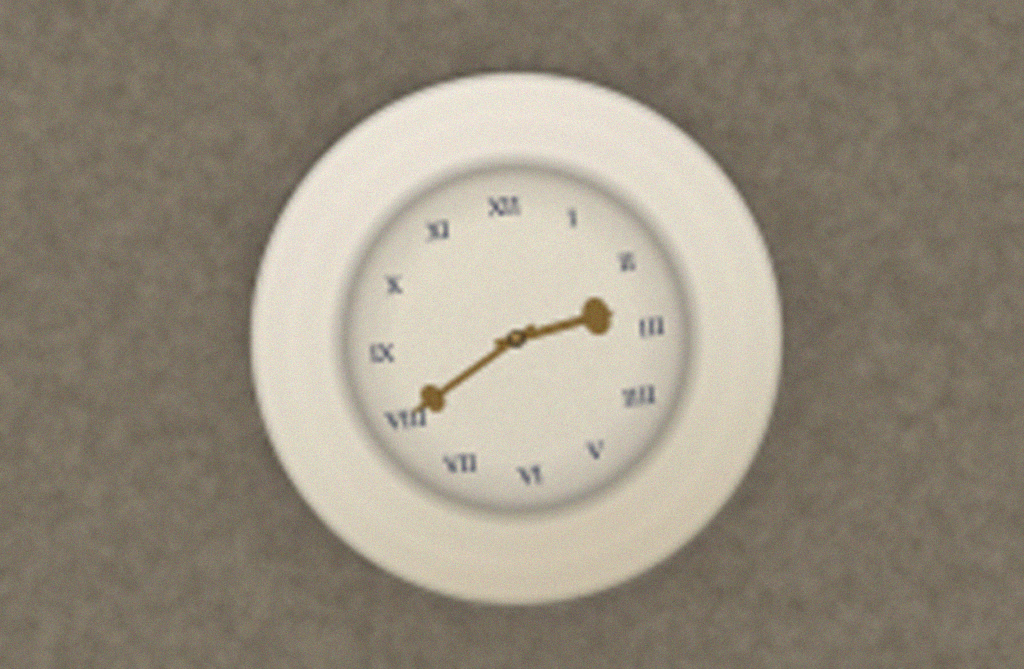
2.40
